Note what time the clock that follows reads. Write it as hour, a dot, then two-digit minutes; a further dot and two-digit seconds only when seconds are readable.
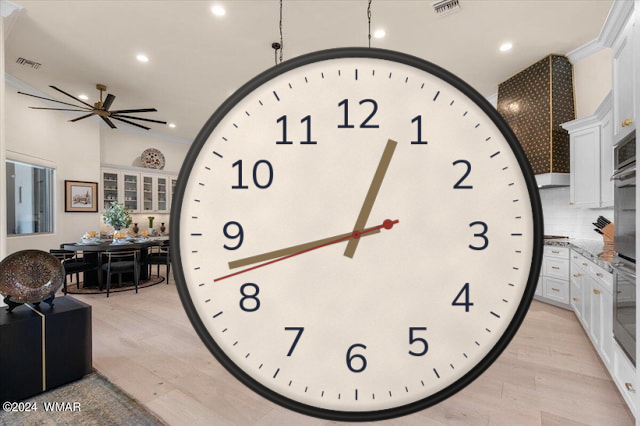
12.42.42
